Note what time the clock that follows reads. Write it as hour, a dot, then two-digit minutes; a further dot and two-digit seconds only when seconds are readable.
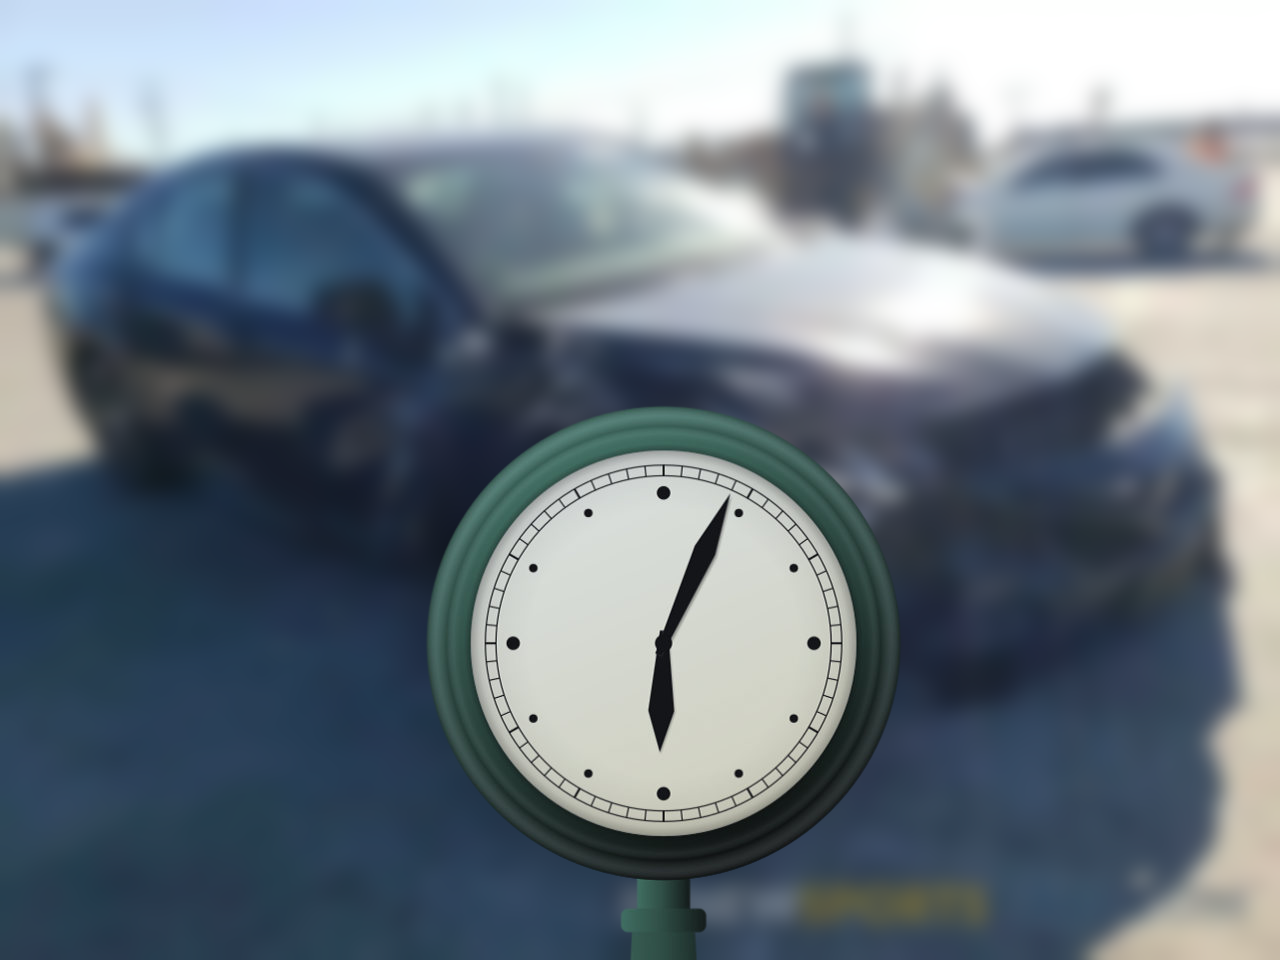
6.04
